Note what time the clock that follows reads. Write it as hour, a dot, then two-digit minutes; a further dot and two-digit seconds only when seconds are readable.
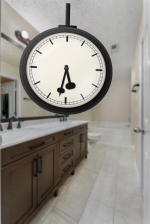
5.32
